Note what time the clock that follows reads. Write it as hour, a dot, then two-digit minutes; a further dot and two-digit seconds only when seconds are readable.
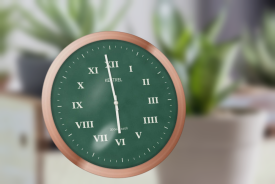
5.59
